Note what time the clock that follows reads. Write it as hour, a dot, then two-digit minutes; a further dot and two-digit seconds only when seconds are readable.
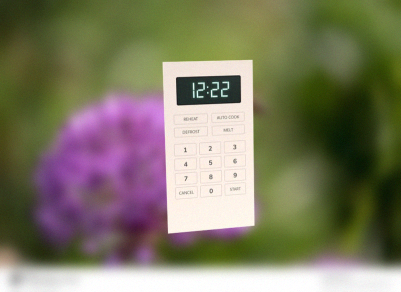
12.22
